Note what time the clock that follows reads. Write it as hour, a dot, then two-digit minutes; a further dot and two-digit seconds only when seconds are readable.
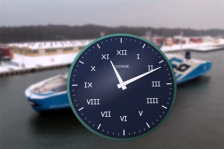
11.11
